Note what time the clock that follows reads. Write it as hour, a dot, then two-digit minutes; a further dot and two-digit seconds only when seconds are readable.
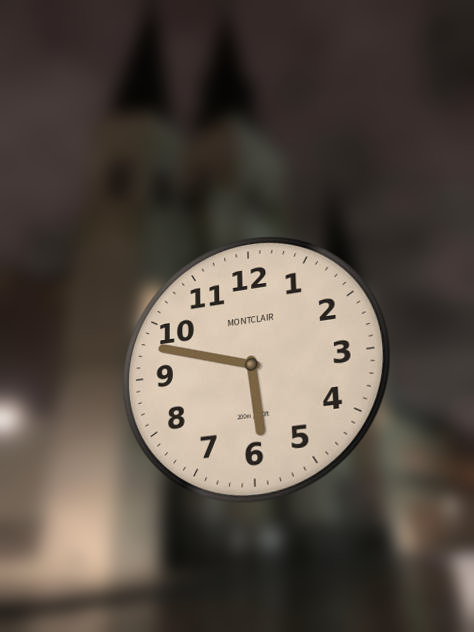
5.48
